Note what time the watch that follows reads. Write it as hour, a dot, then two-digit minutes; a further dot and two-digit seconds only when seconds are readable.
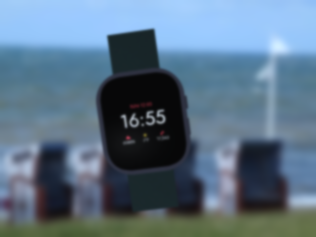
16.55
